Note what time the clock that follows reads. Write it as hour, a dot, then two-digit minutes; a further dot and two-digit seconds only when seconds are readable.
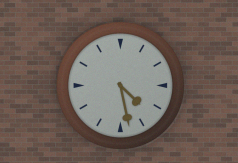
4.28
